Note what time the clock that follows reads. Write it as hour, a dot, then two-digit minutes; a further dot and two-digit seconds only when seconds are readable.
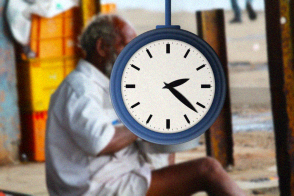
2.22
